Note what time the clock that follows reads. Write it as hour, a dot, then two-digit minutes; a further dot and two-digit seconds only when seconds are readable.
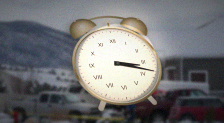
3.18
